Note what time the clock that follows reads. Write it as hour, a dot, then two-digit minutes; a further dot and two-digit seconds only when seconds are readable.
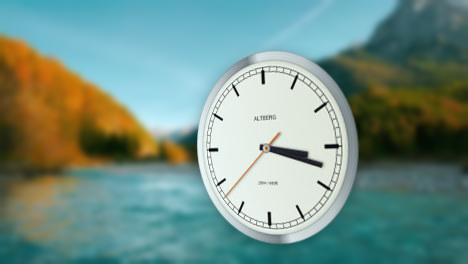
3.17.38
